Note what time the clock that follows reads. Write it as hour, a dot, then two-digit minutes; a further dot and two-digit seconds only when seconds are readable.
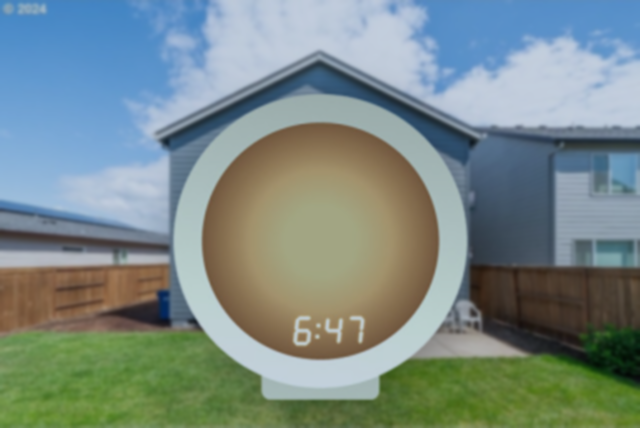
6.47
